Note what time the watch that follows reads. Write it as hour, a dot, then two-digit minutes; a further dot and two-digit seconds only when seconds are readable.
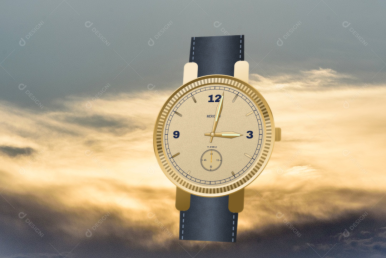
3.02
